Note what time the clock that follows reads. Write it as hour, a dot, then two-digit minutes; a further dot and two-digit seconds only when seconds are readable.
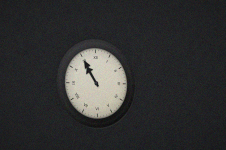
10.55
